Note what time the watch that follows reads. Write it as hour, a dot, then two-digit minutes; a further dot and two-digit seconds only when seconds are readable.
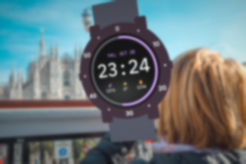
23.24
